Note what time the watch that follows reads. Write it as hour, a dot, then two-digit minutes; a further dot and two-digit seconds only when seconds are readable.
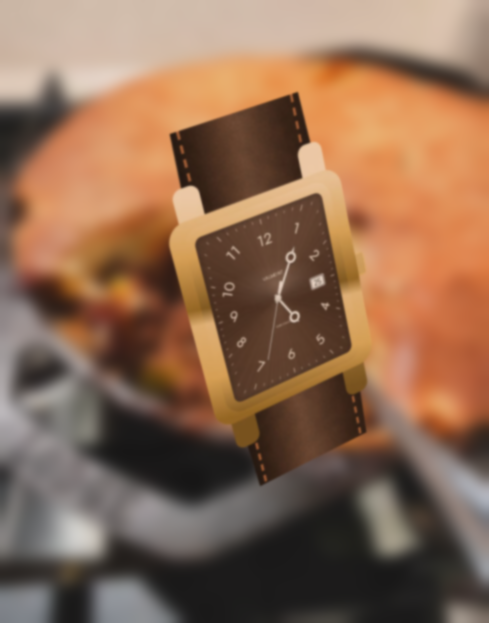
5.05.34
